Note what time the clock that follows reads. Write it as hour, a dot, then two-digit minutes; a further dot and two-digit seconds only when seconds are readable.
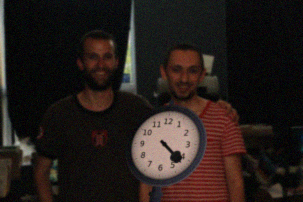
4.22
